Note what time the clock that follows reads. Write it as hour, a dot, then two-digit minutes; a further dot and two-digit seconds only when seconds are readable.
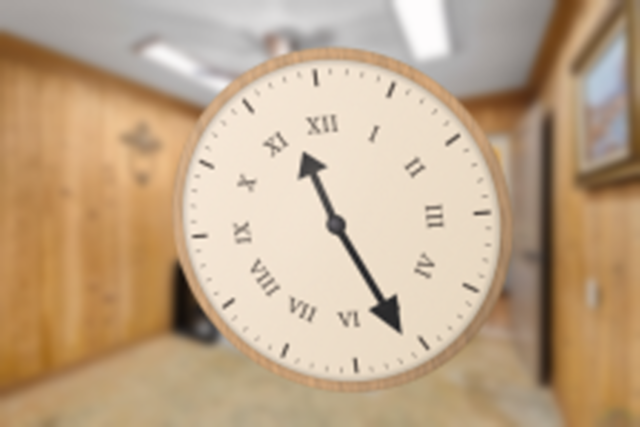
11.26
